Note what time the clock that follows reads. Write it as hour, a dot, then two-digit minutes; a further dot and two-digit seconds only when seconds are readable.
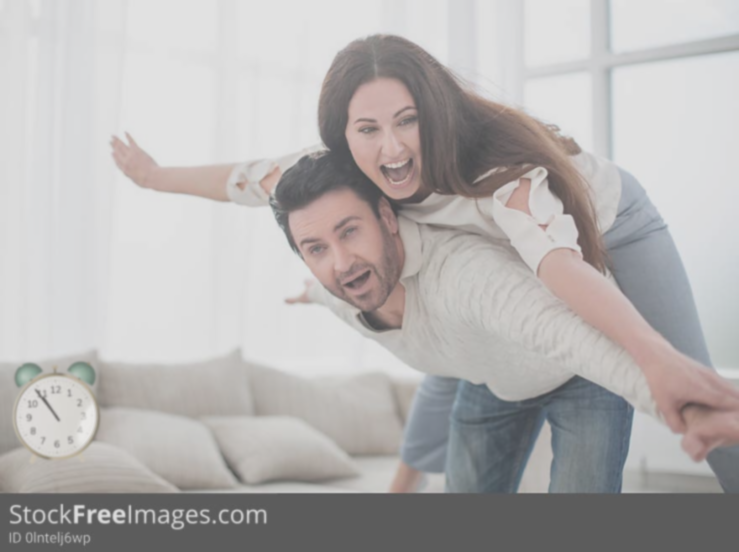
10.54
